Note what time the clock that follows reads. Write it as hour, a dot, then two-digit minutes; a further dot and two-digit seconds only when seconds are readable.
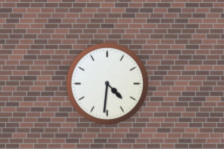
4.31
